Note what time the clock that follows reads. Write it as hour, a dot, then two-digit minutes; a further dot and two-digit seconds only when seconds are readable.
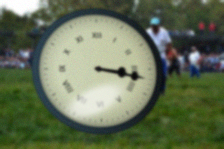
3.17
